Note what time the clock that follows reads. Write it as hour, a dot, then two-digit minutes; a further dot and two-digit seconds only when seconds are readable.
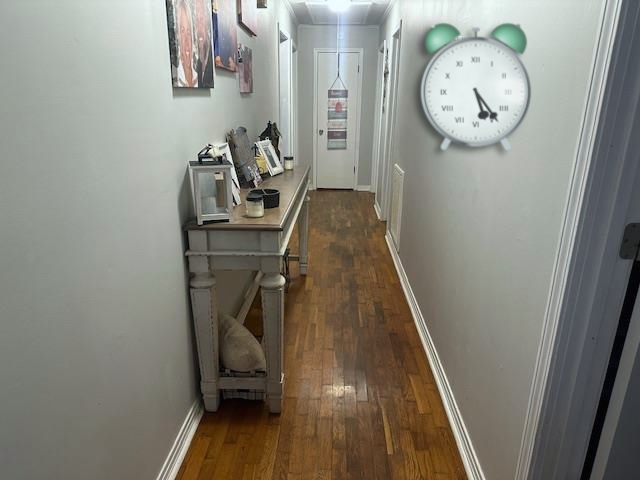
5.24
